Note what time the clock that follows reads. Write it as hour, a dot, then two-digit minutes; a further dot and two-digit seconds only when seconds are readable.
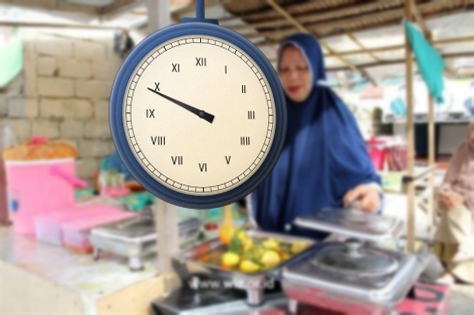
9.49
